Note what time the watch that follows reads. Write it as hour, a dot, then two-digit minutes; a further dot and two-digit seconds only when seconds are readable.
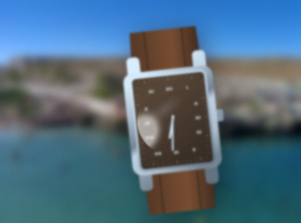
6.31
